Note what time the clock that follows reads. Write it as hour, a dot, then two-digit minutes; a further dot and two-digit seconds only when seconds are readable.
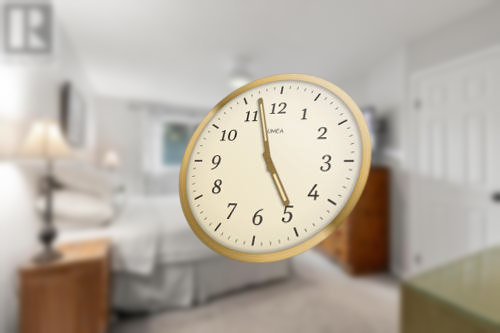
4.57
